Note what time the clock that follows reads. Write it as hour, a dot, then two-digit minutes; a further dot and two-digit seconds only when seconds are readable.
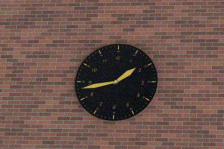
1.43
